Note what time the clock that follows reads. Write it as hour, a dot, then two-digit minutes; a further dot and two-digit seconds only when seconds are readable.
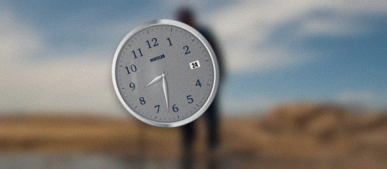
8.32
